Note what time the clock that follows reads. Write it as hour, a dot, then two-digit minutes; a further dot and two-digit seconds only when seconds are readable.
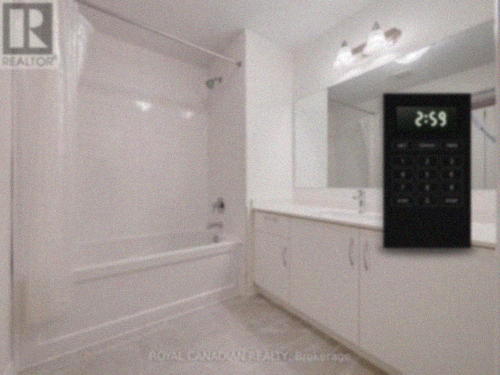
2.59
